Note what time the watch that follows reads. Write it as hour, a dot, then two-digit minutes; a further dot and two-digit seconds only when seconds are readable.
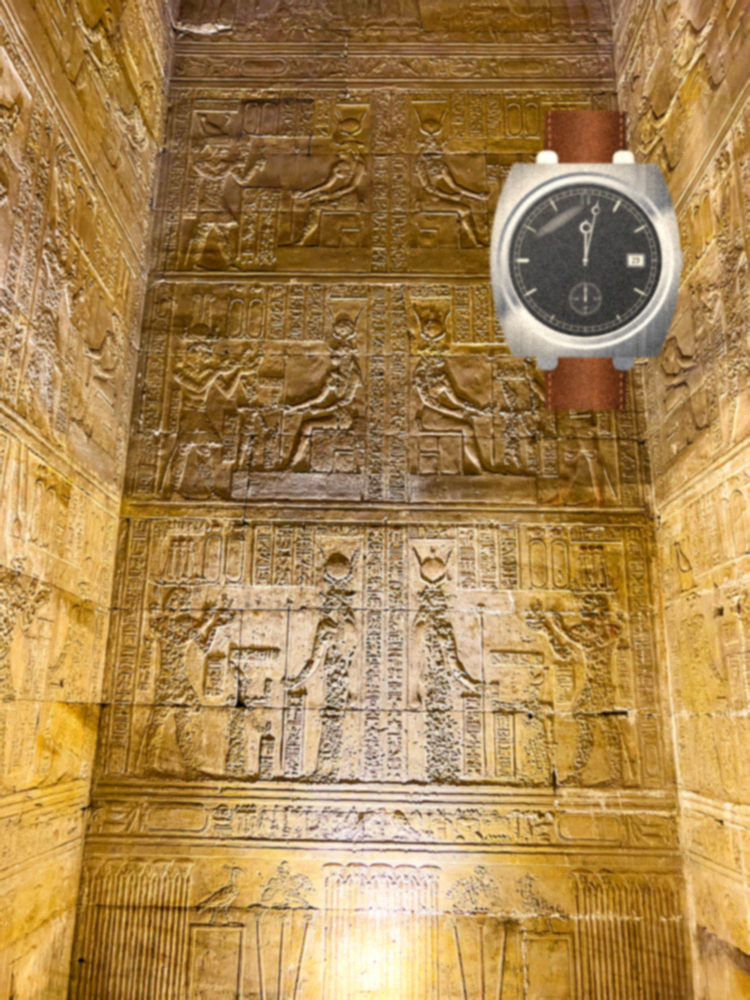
12.02
